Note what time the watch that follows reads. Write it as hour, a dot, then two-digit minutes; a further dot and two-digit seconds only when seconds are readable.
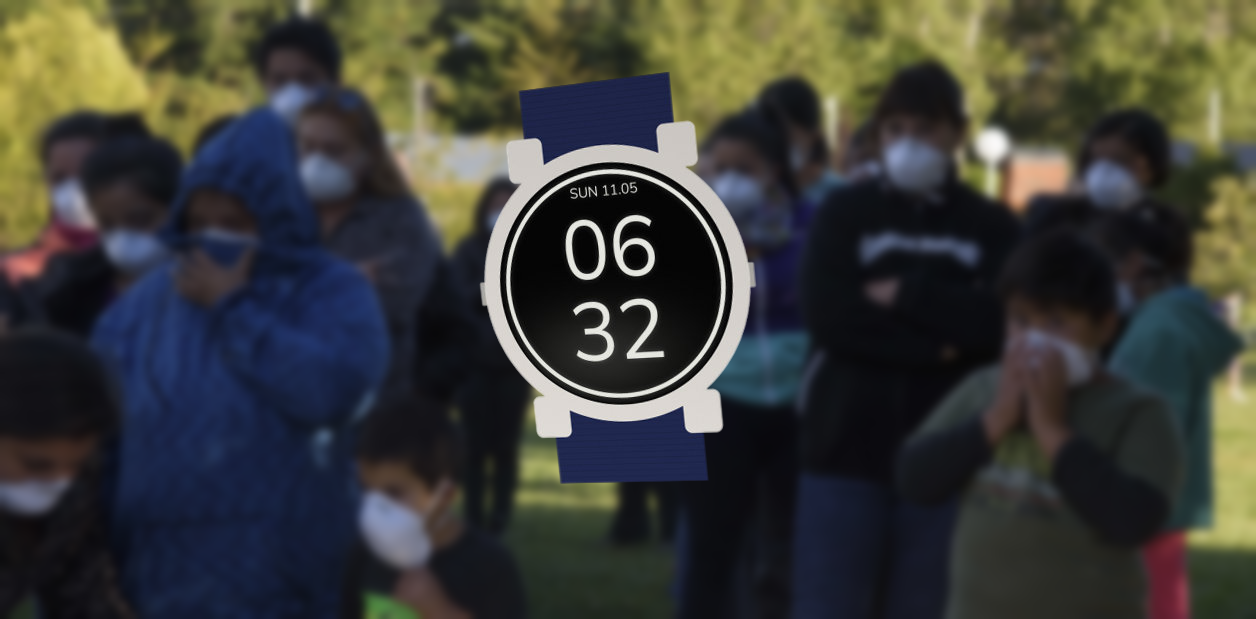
6.32
